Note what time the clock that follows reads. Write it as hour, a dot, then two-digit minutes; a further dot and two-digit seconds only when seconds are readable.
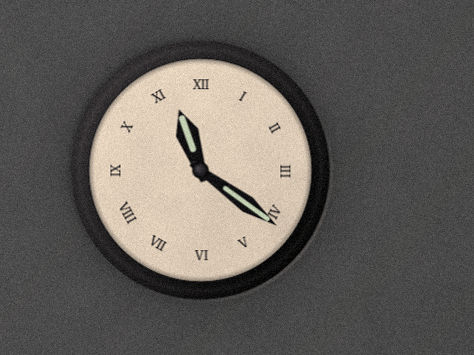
11.21
